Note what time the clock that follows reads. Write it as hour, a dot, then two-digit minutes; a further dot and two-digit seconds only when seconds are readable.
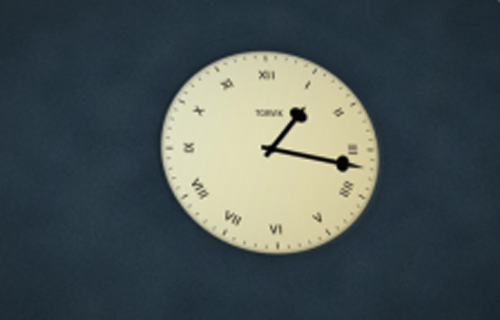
1.17
